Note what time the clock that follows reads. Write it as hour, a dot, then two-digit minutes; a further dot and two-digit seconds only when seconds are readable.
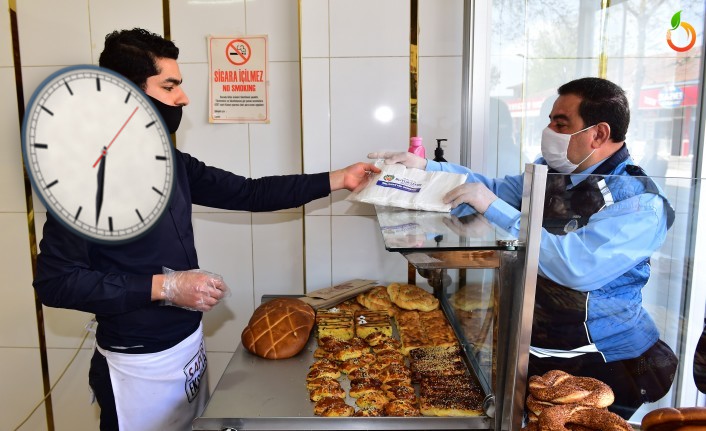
6.32.07
